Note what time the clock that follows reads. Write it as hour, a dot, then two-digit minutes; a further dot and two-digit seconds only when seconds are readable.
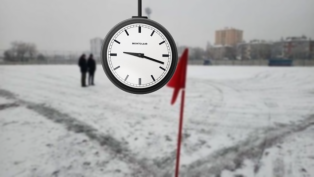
9.18
